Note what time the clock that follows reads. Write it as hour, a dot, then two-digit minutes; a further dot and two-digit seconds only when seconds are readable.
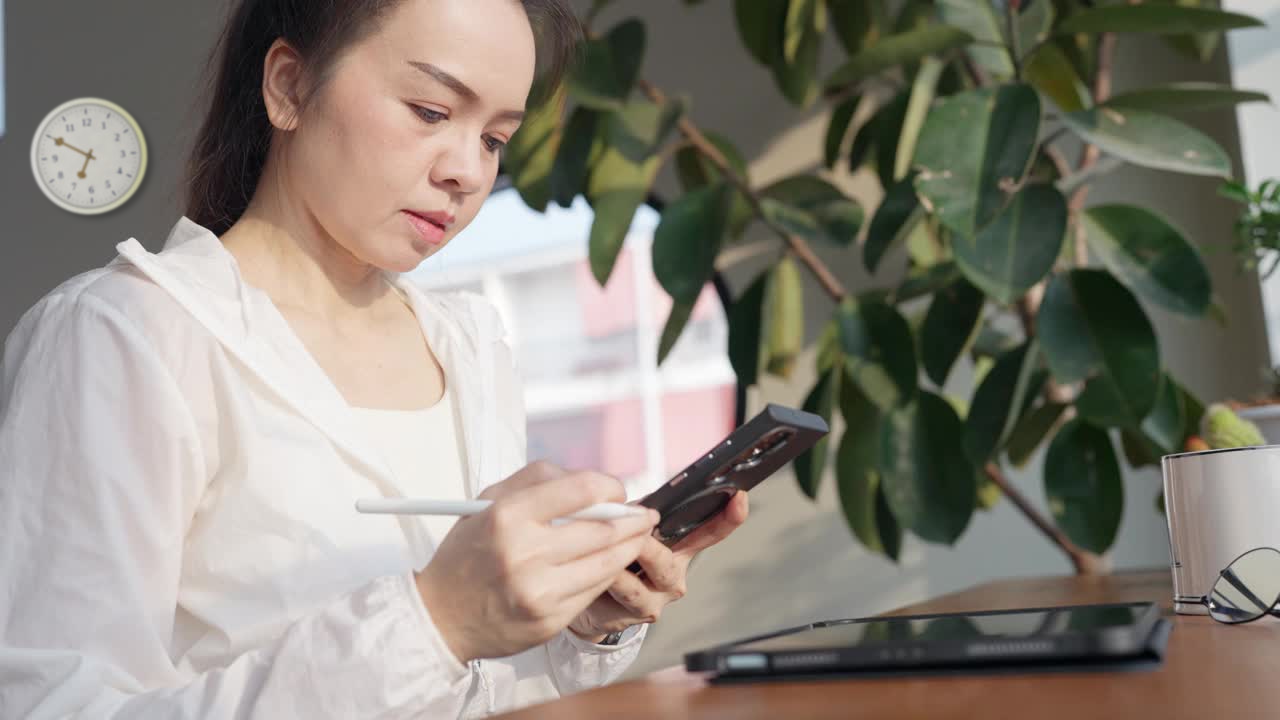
6.50
